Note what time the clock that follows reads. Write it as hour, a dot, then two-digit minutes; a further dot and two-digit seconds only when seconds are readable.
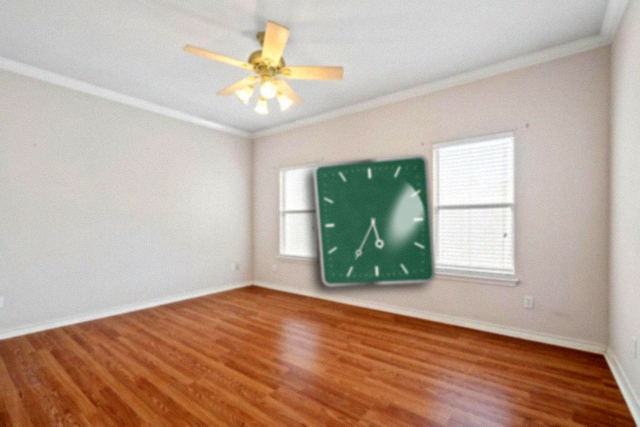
5.35
